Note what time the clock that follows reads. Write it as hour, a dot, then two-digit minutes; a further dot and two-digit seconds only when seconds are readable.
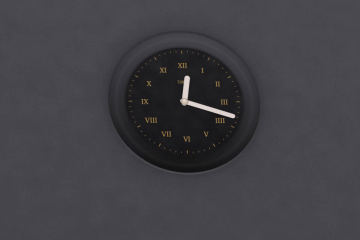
12.18
